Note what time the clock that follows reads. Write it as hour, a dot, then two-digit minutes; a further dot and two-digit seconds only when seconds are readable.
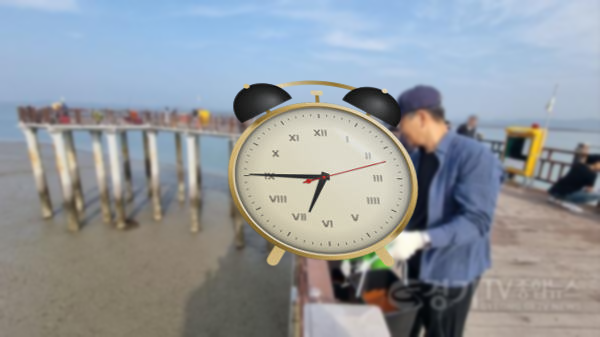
6.45.12
